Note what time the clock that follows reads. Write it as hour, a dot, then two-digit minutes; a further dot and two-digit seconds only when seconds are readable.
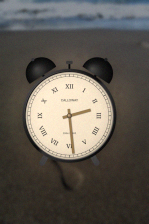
2.29
